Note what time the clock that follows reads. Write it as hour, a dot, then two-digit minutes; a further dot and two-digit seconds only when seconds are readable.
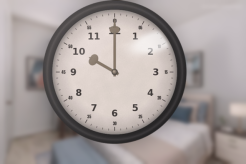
10.00
